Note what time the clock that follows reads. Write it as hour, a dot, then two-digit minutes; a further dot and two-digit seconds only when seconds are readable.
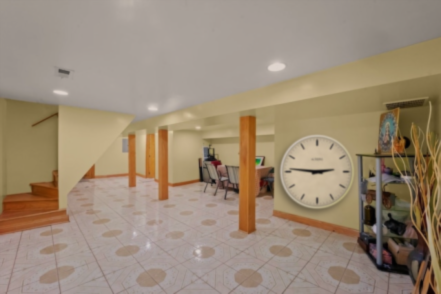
2.46
